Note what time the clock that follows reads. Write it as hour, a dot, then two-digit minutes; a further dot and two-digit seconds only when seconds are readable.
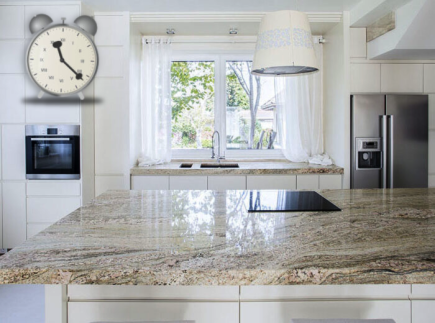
11.22
